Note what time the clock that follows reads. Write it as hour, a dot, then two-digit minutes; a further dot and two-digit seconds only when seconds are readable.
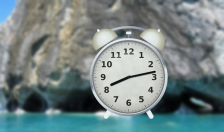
8.13
